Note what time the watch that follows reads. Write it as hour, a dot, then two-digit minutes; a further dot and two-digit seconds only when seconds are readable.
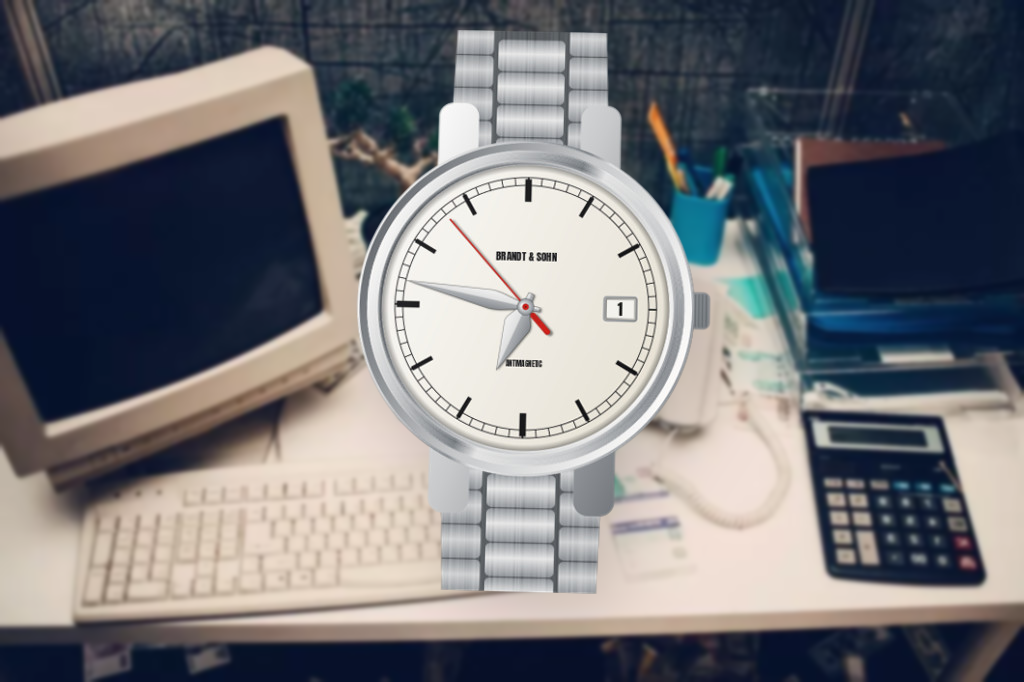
6.46.53
